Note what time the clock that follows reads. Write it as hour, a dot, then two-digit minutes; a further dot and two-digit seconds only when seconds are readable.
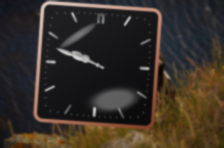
9.48
